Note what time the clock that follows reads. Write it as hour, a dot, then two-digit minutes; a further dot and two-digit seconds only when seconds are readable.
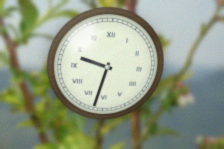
9.32
